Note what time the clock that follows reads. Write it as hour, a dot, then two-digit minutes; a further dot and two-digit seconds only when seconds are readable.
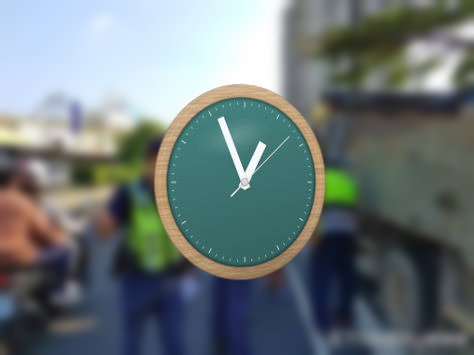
12.56.08
